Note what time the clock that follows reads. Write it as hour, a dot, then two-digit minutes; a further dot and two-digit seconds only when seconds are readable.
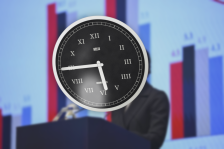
5.45
